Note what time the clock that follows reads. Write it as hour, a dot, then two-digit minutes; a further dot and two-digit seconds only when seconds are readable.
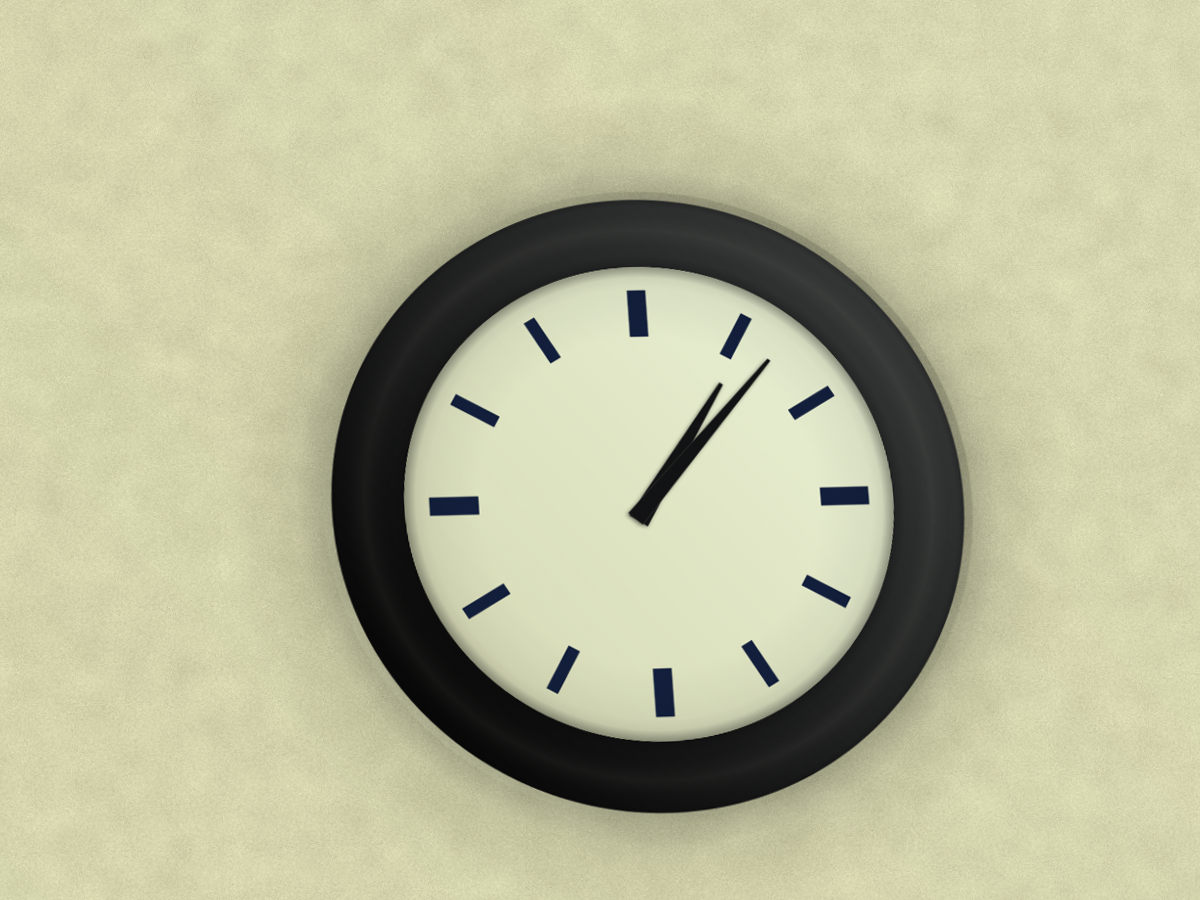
1.07
